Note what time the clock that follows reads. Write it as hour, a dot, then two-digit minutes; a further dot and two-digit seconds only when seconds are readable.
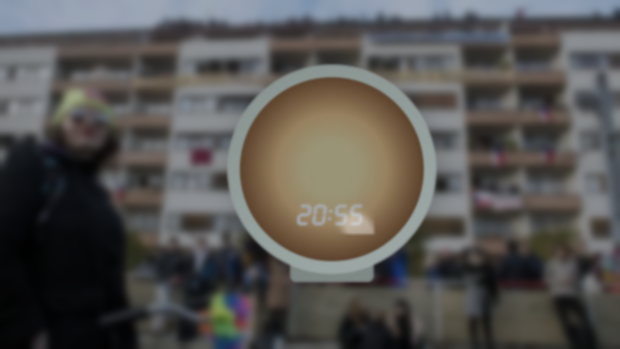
20.55
